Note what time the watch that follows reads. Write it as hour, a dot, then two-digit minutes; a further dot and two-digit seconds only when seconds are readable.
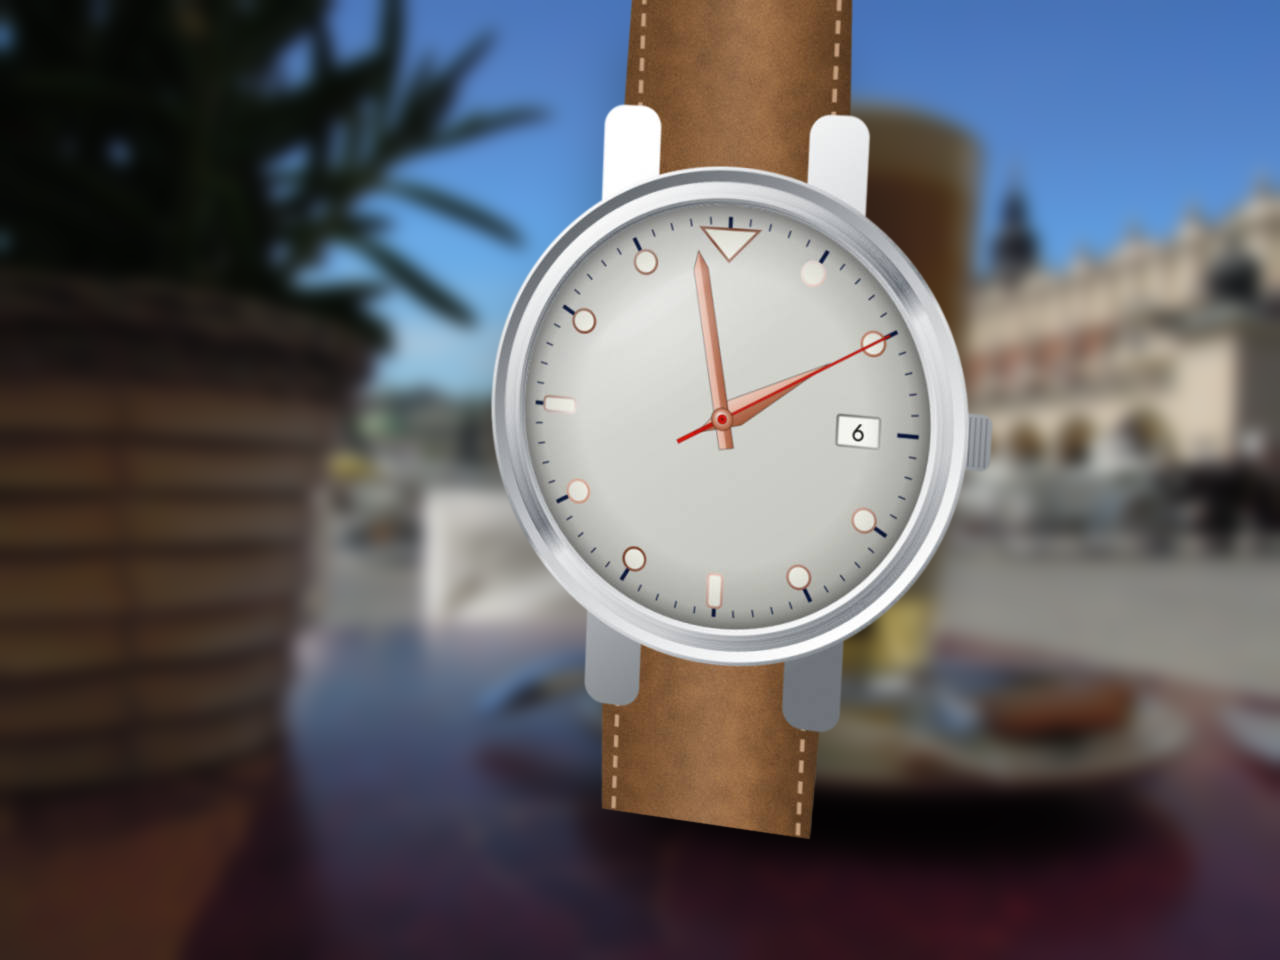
1.58.10
